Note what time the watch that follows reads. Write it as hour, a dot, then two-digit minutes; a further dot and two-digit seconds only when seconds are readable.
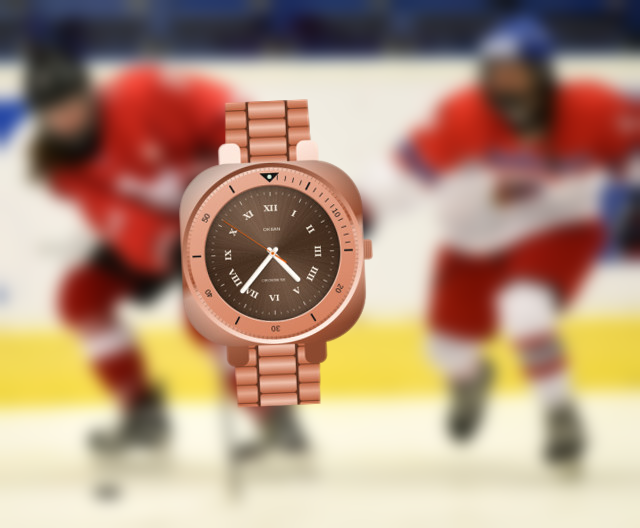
4.36.51
